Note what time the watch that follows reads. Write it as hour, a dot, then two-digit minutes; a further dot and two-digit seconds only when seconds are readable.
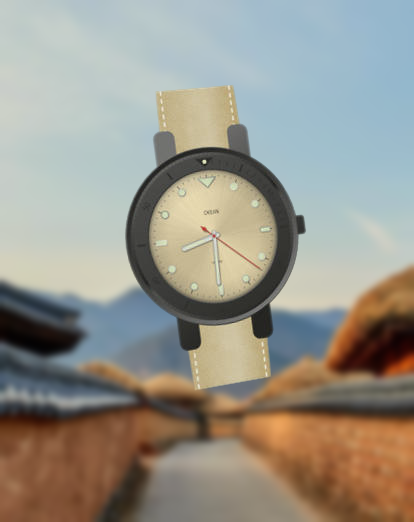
8.30.22
